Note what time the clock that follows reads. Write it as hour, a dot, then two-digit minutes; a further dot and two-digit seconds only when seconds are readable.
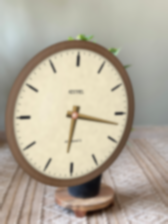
6.17
